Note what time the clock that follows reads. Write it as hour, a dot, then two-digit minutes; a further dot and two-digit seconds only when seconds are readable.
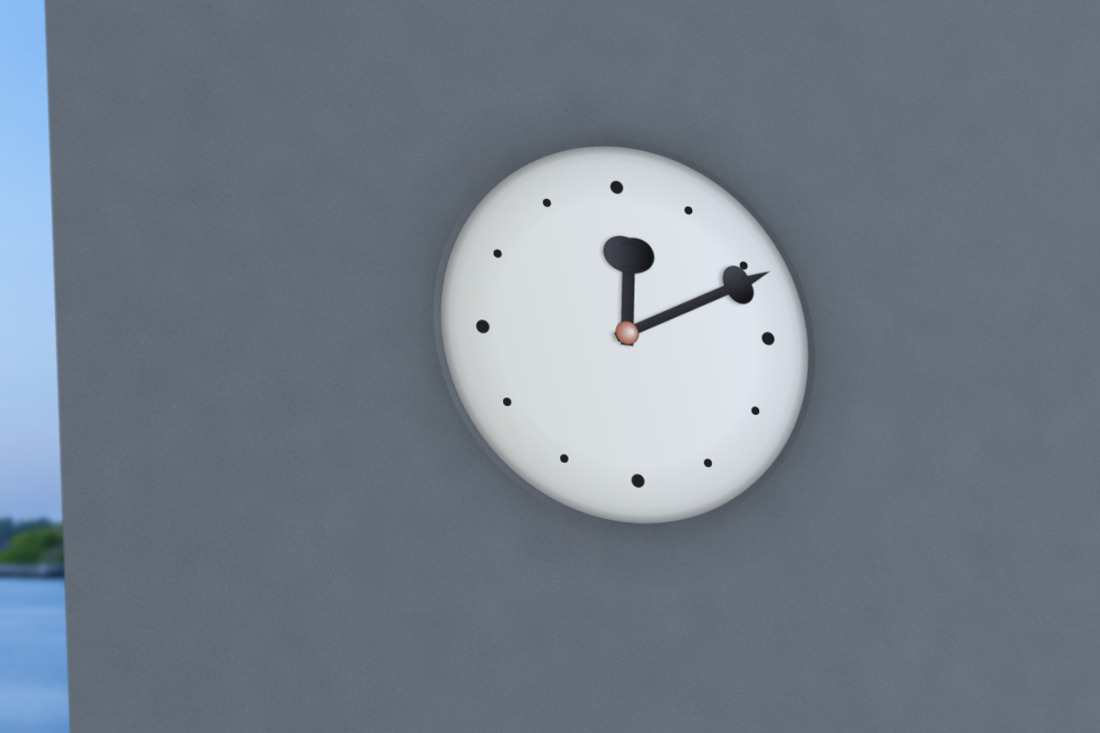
12.11
